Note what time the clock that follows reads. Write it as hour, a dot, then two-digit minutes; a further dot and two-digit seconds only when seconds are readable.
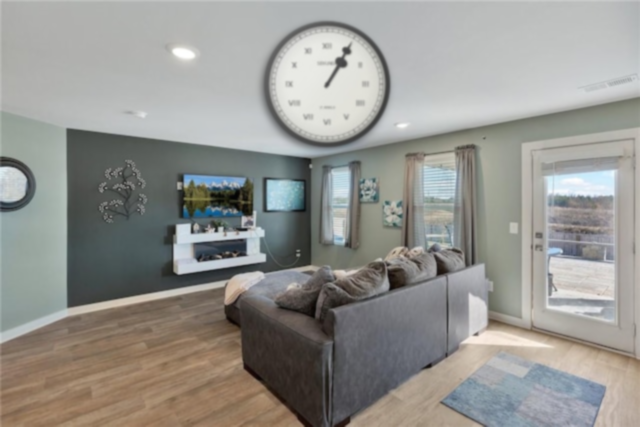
1.05
